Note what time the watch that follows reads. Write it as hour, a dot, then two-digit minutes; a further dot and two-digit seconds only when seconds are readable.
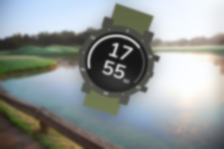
17.55
